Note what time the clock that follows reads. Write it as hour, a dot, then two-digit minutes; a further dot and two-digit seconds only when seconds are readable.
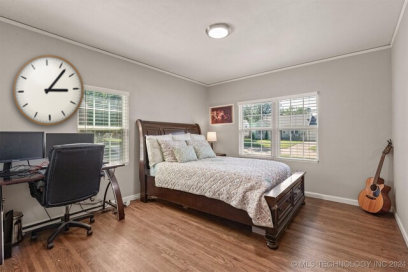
3.07
